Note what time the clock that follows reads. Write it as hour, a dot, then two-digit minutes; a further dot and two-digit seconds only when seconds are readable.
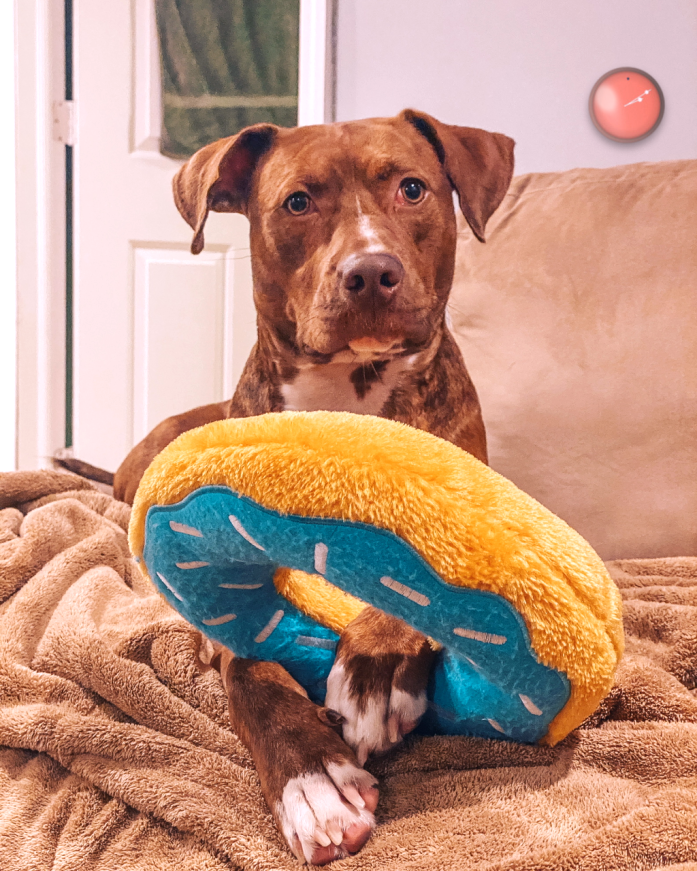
2.09
